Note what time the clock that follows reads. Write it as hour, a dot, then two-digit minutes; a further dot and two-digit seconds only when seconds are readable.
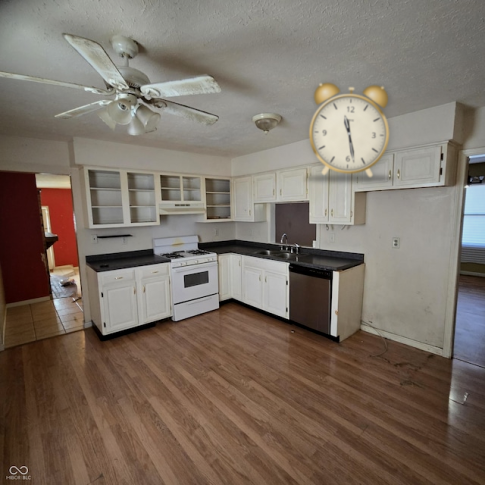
11.28
